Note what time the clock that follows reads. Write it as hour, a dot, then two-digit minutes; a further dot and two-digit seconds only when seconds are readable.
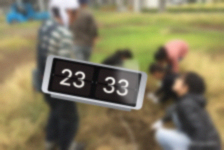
23.33
